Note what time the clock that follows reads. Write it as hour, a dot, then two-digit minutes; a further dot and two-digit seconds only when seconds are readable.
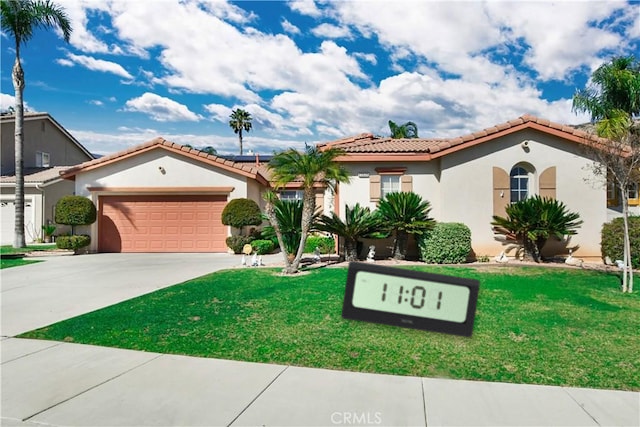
11.01
